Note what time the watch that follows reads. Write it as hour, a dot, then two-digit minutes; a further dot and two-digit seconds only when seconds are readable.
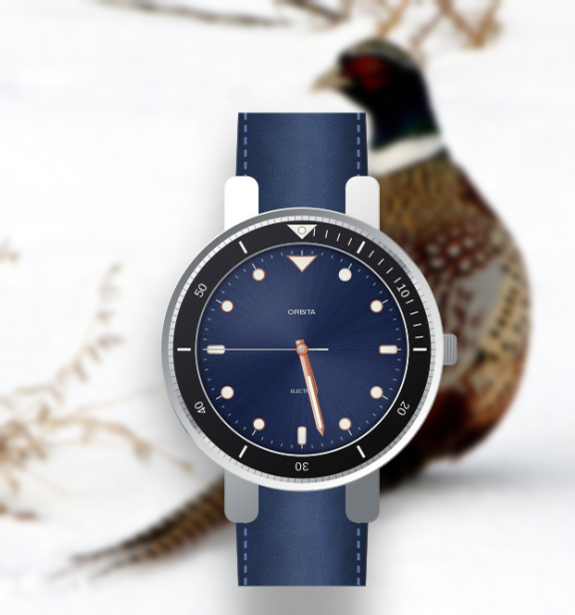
5.27.45
